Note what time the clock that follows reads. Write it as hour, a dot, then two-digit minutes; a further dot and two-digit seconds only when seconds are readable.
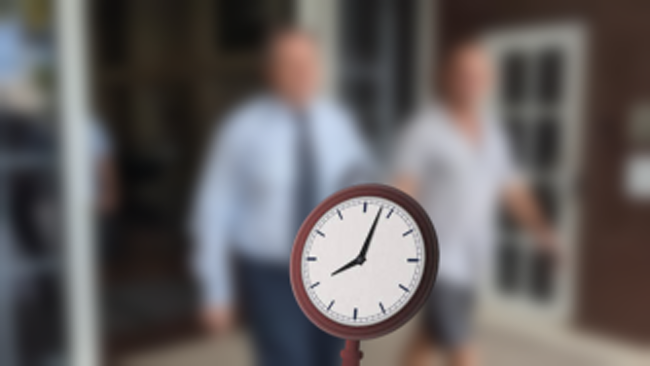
8.03
